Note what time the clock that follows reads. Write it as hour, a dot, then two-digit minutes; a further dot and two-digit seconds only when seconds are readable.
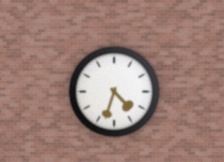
4.33
